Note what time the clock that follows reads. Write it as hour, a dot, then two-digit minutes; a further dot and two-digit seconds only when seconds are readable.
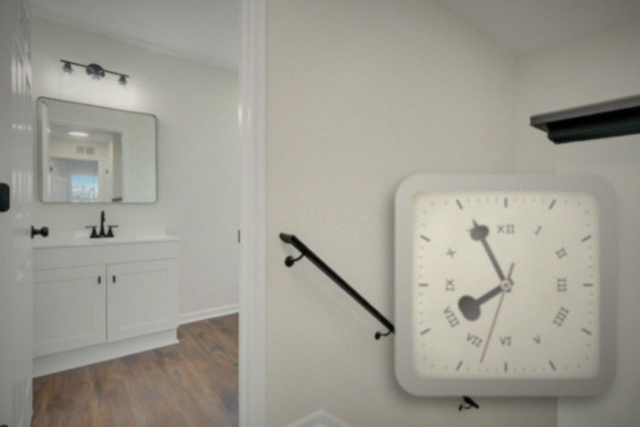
7.55.33
